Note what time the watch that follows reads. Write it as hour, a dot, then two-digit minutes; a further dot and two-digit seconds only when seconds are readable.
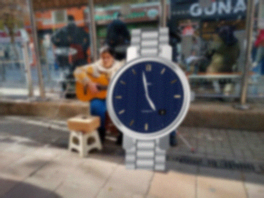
4.58
